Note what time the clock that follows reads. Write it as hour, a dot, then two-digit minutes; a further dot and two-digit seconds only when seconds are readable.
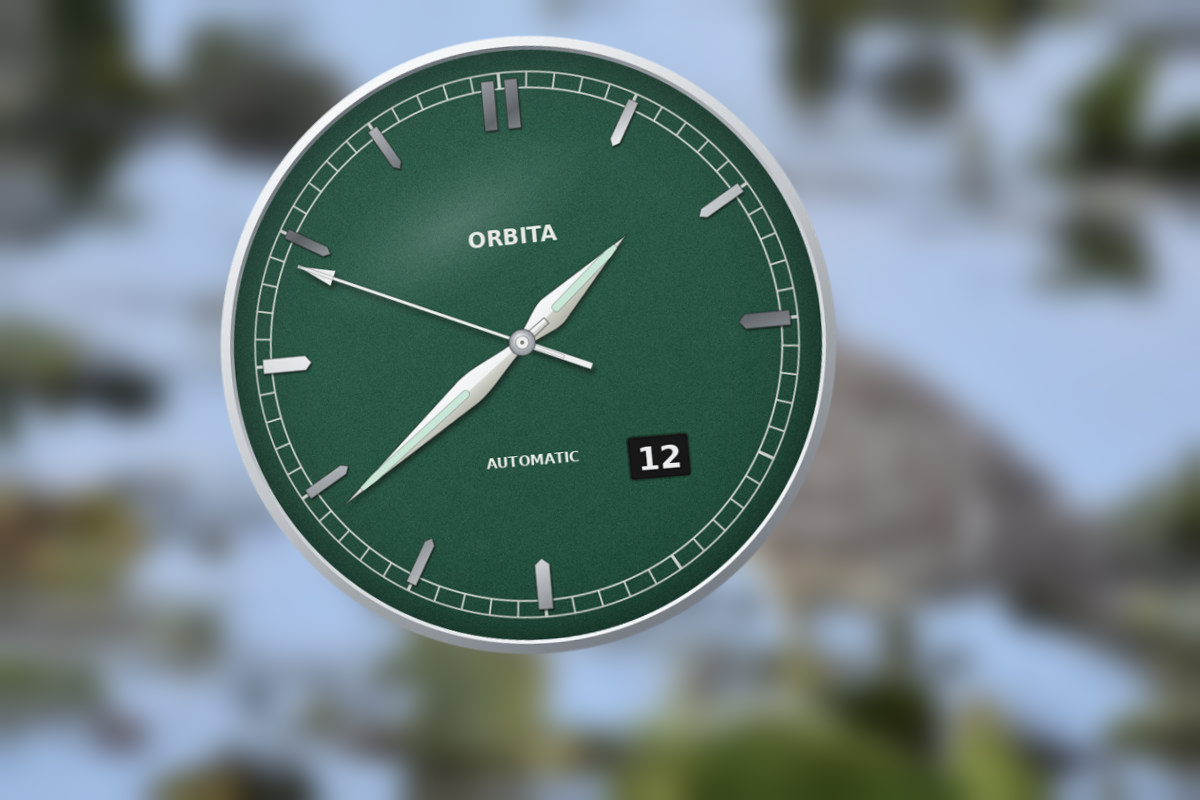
1.38.49
